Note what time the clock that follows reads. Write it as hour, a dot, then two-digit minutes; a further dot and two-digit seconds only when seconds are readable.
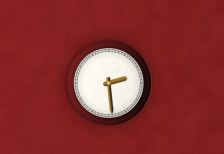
2.29
